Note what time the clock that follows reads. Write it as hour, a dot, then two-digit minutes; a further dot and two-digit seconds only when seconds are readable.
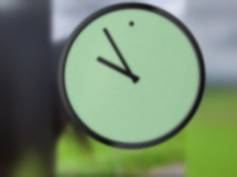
9.55
